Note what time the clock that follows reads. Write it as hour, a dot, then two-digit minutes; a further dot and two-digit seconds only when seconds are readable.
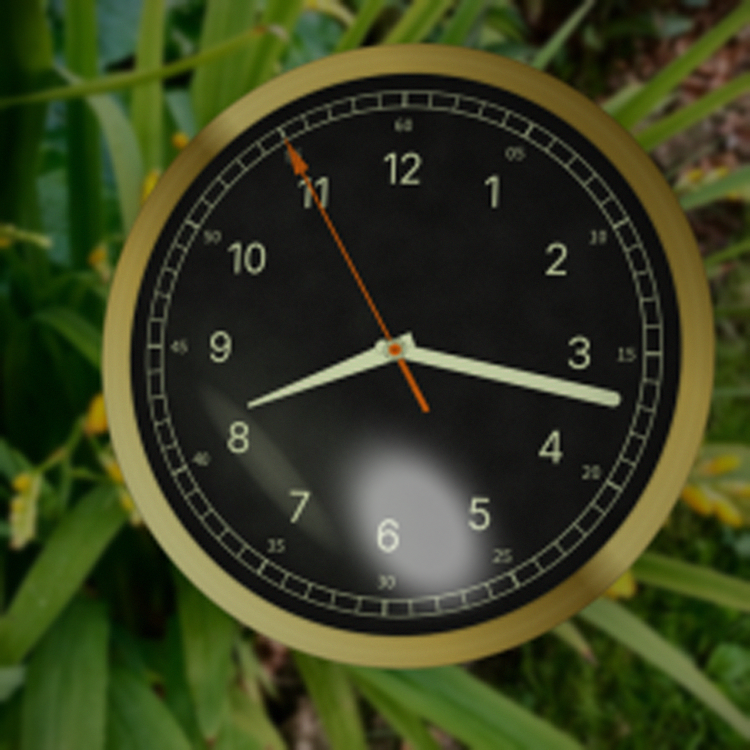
8.16.55
